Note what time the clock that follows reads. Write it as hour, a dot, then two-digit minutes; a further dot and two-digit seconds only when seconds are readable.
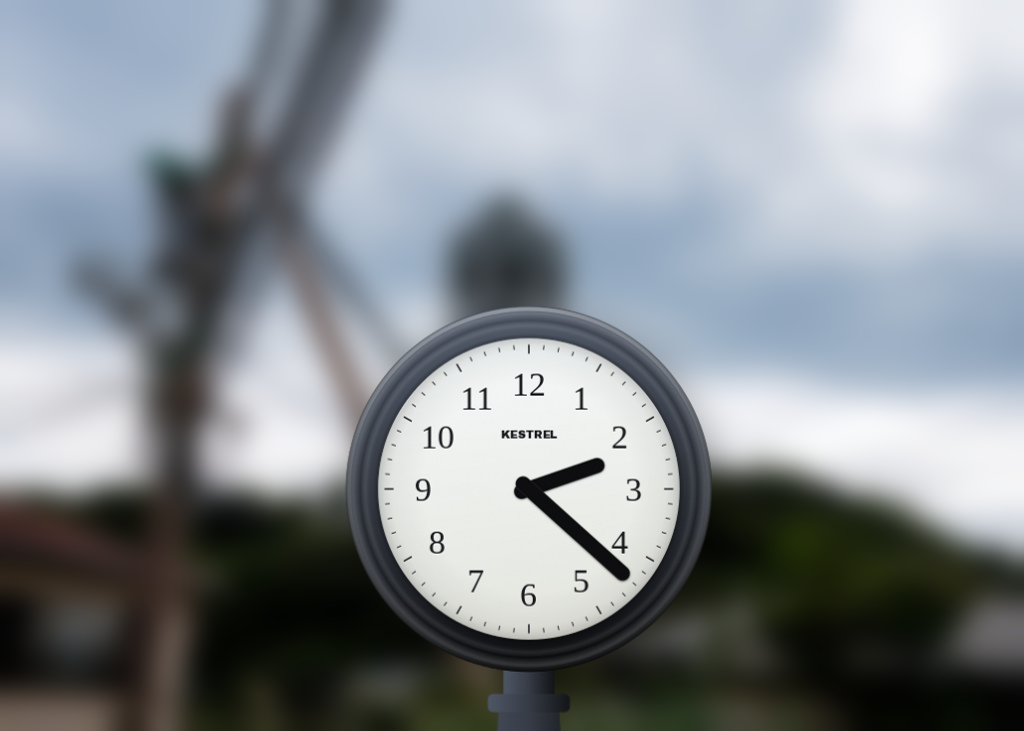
2.22
